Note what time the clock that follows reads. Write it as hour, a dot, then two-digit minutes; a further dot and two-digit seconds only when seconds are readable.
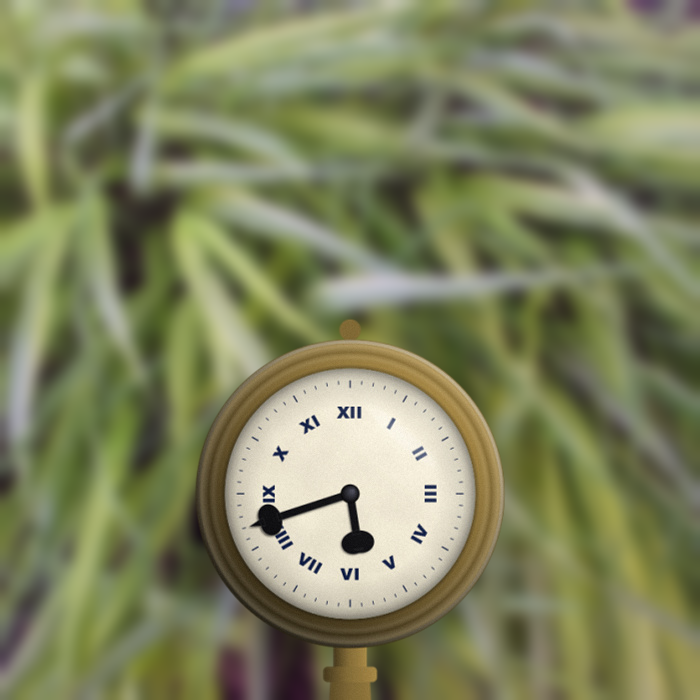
5.42
